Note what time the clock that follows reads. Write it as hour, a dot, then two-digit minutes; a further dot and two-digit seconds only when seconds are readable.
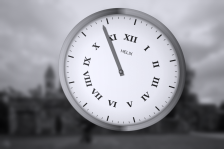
10.54
